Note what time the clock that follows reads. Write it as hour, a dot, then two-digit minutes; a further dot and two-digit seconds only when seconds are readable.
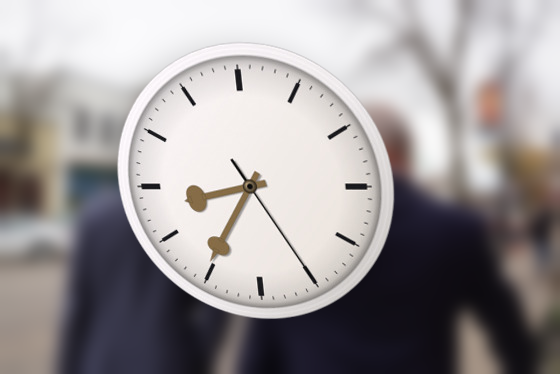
8.35.25
